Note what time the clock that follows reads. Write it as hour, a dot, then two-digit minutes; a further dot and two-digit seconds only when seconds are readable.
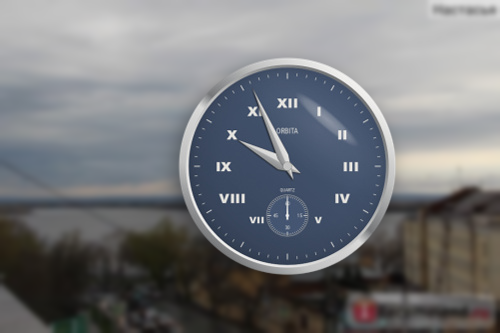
9.56
